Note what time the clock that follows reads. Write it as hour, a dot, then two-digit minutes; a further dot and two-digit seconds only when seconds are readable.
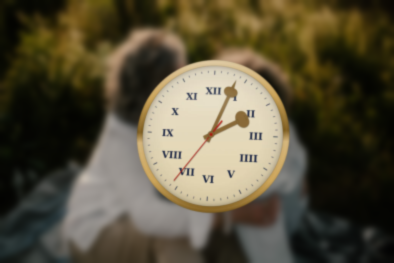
2.03.36
